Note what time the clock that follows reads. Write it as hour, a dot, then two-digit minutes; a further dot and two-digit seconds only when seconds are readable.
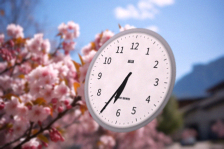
6.35
